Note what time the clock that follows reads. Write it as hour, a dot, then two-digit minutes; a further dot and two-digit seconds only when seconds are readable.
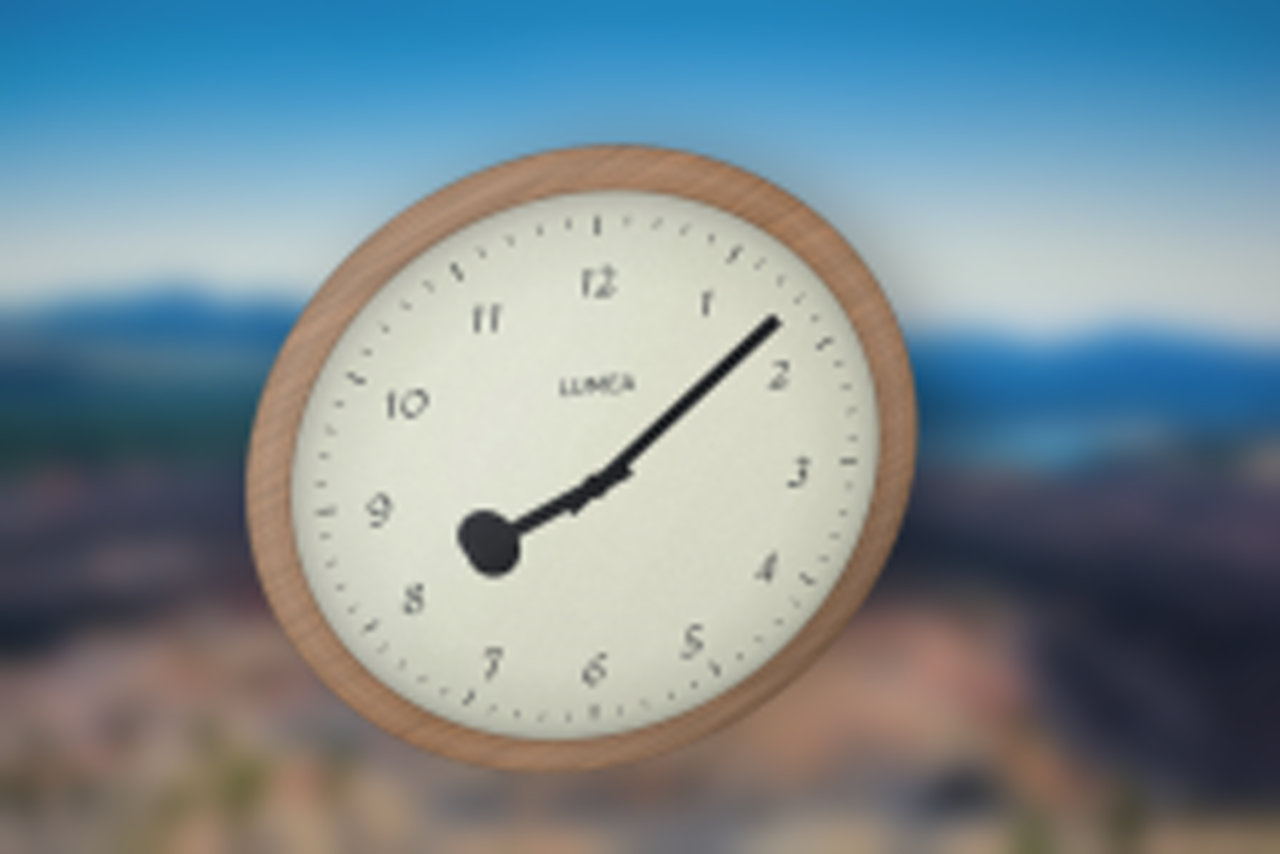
8.08
